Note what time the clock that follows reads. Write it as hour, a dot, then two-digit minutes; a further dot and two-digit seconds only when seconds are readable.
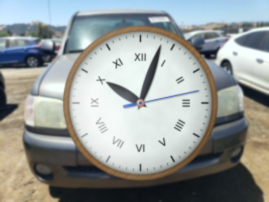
10.03.13
